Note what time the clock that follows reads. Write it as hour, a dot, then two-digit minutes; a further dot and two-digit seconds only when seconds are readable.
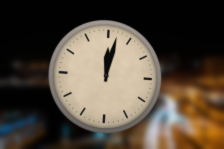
12.02
